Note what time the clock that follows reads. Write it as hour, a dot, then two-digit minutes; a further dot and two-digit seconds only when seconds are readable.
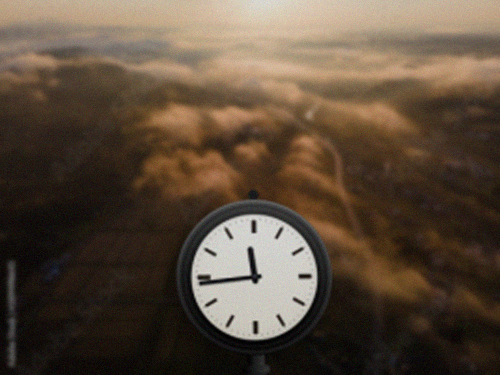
11.44
